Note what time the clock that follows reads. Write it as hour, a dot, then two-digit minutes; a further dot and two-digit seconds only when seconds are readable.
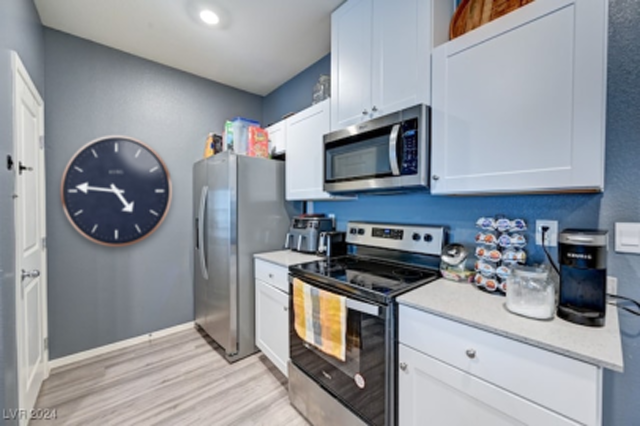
4.46
